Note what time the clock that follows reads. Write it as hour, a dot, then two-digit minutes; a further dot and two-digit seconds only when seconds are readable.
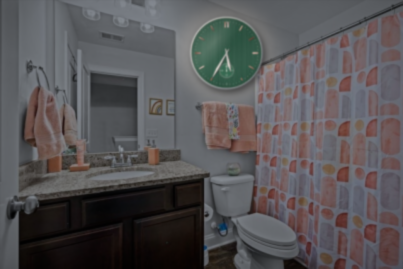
5.35
